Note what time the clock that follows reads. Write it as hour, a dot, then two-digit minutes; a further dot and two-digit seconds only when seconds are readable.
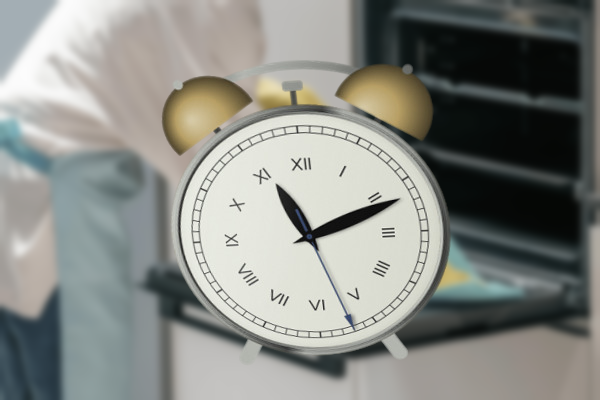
11.11.27
